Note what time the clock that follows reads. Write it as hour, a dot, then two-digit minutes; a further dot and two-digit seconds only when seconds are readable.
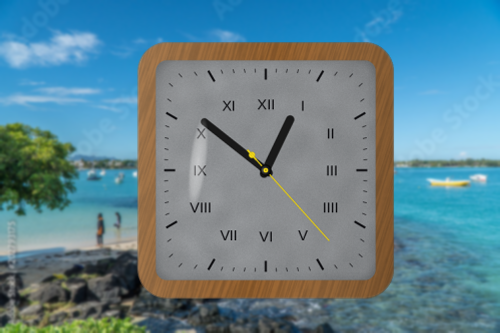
12.51.23
